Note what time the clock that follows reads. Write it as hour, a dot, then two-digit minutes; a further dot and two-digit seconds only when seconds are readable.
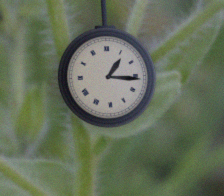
1.16
